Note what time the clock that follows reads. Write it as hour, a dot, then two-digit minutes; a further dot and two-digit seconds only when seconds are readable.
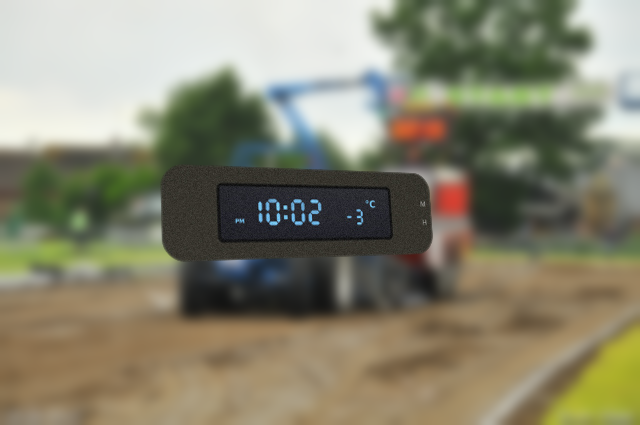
10.02
